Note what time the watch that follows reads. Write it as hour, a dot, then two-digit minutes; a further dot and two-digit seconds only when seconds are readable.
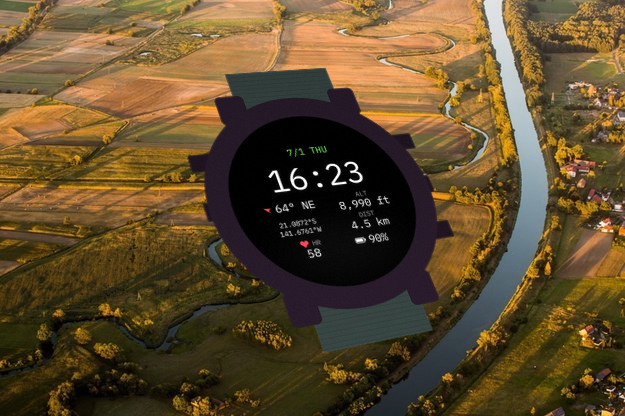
16.23
